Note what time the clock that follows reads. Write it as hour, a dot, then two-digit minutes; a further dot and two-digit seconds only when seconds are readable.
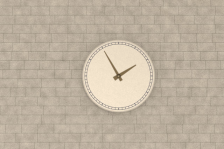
1.55
